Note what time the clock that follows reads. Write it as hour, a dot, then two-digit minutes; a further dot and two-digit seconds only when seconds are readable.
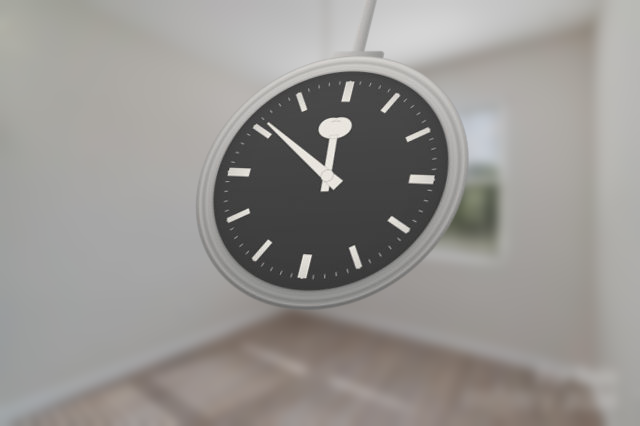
11.51
